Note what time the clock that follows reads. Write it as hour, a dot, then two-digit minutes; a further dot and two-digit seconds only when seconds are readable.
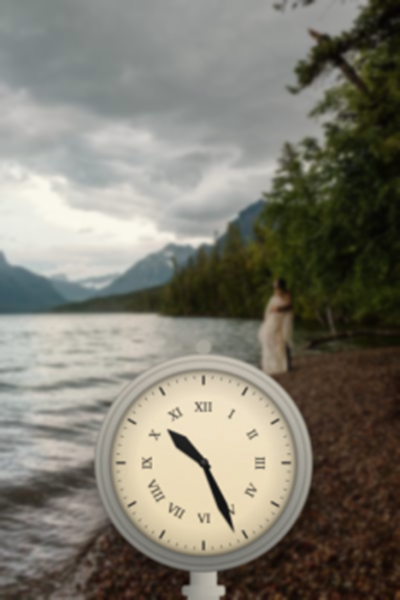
10.26
